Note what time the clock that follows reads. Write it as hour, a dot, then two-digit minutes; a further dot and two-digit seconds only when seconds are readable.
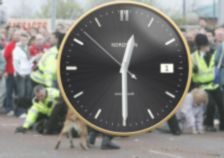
12.29.52
